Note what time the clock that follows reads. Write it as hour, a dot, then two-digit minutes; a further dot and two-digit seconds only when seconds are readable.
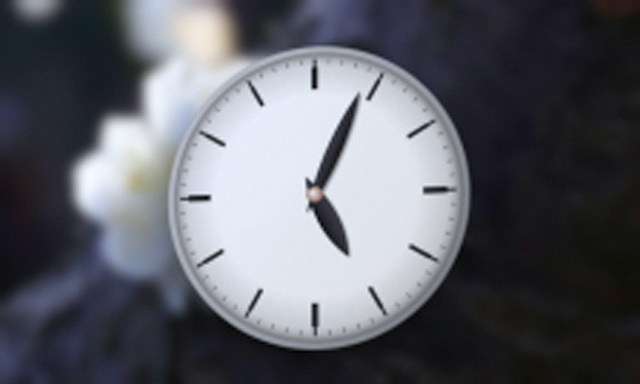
5.04
